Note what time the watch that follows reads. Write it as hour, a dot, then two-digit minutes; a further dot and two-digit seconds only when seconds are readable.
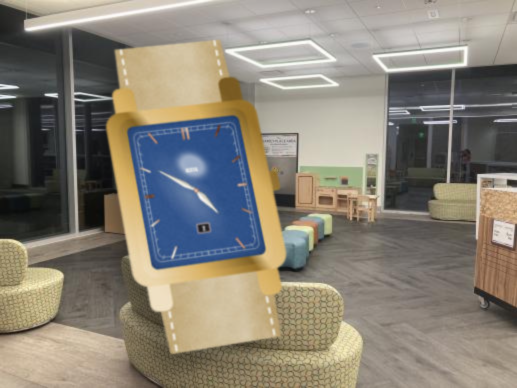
4.51
